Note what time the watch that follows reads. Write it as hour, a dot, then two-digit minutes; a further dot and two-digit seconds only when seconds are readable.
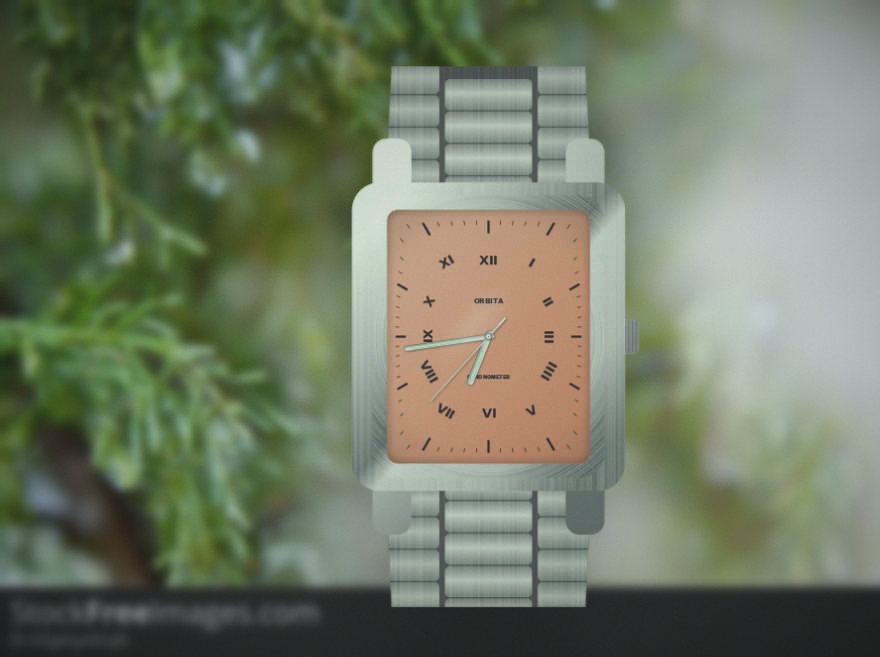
6.43.37
